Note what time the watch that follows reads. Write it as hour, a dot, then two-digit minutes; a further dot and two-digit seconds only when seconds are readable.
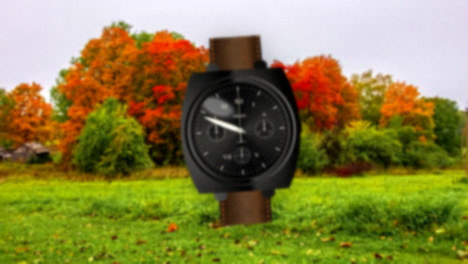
9.49
